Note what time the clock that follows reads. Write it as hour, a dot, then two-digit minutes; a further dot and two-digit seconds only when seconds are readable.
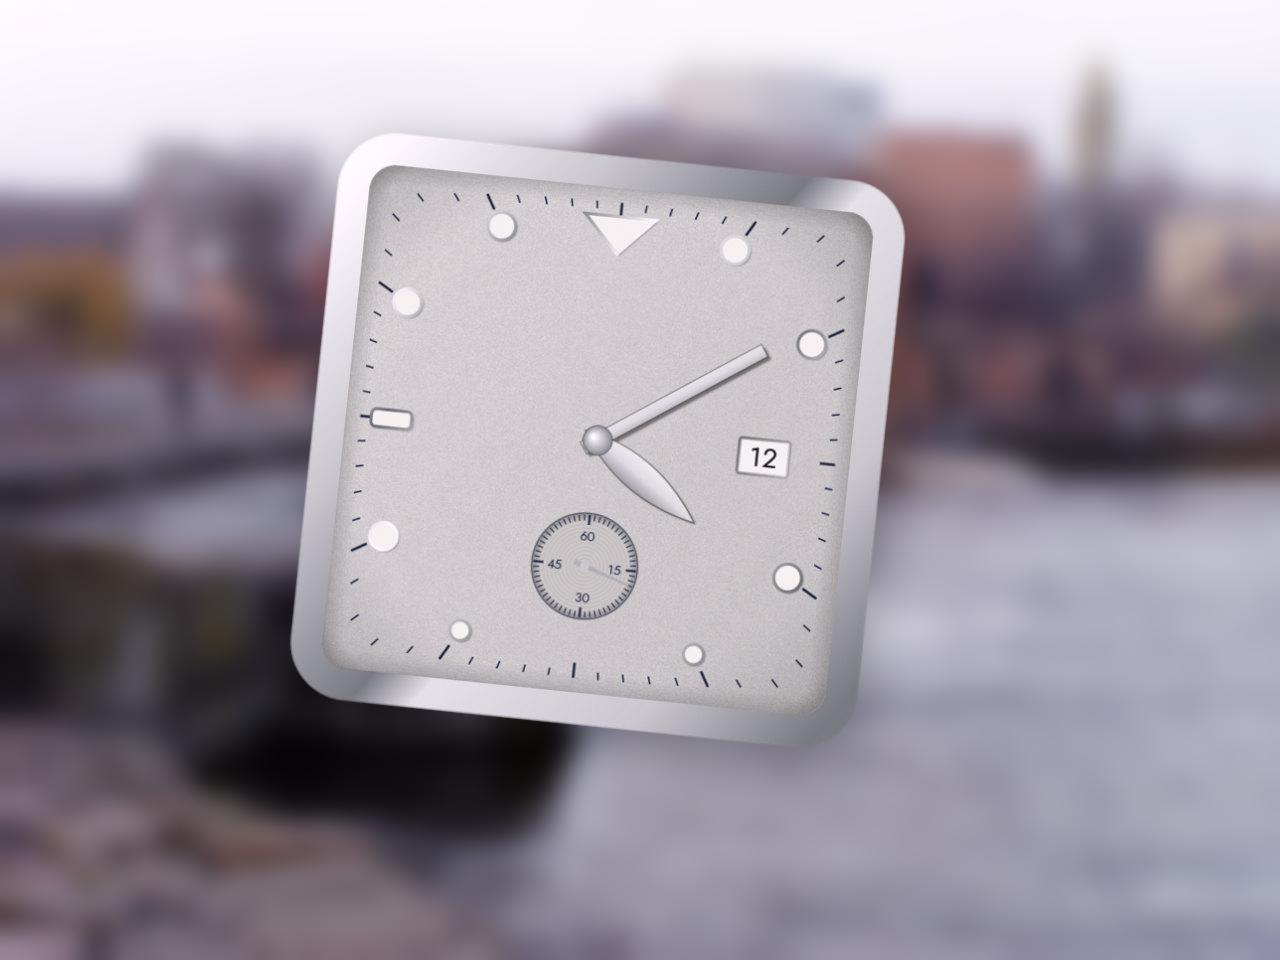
4.09.18
